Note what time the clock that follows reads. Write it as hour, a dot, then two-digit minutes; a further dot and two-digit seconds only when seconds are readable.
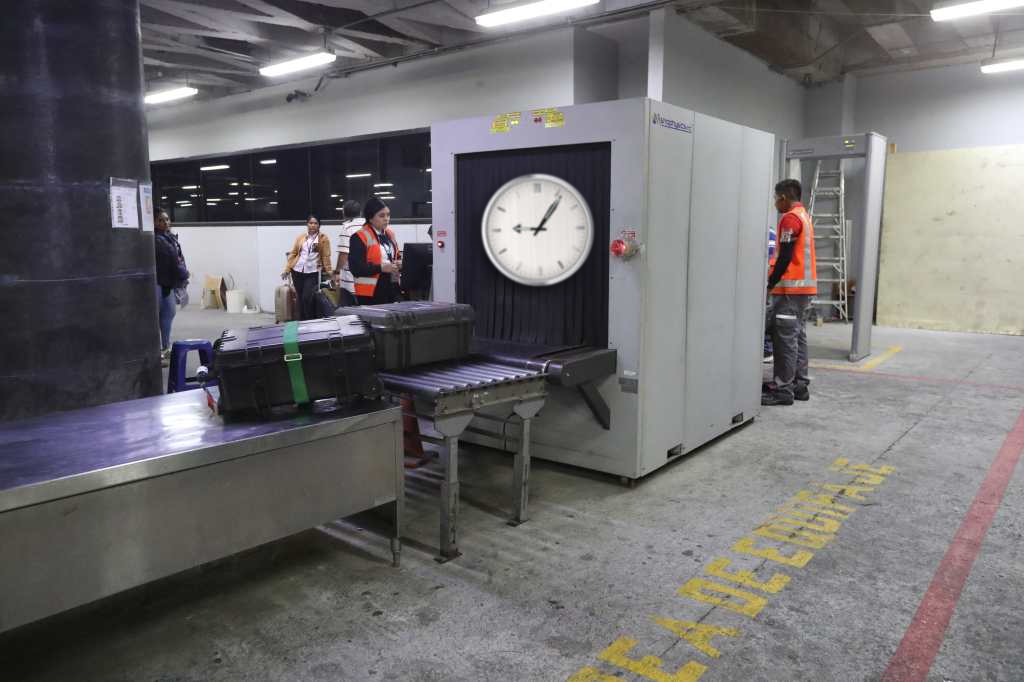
9.06
